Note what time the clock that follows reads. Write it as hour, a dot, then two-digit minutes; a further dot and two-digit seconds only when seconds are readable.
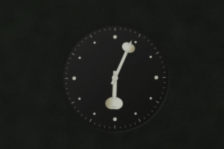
6.04
